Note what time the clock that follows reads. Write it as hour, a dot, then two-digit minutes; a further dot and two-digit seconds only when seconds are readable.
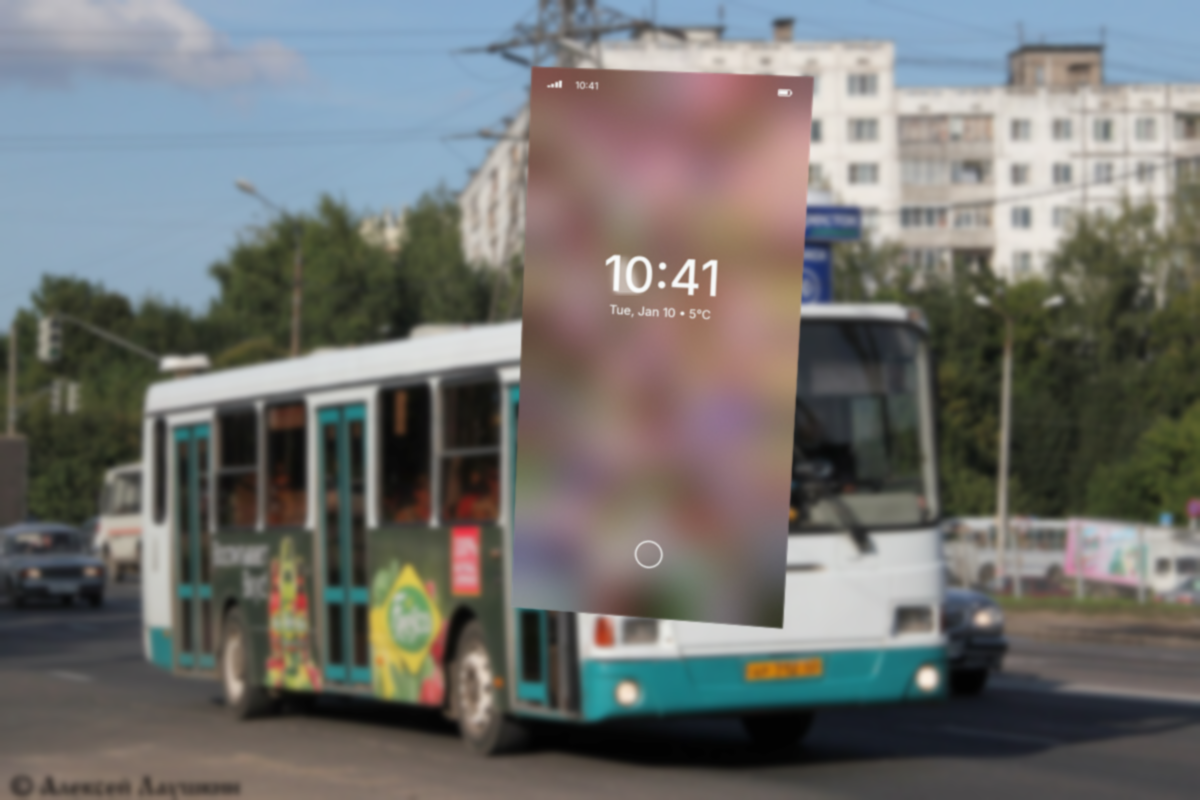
10.41
